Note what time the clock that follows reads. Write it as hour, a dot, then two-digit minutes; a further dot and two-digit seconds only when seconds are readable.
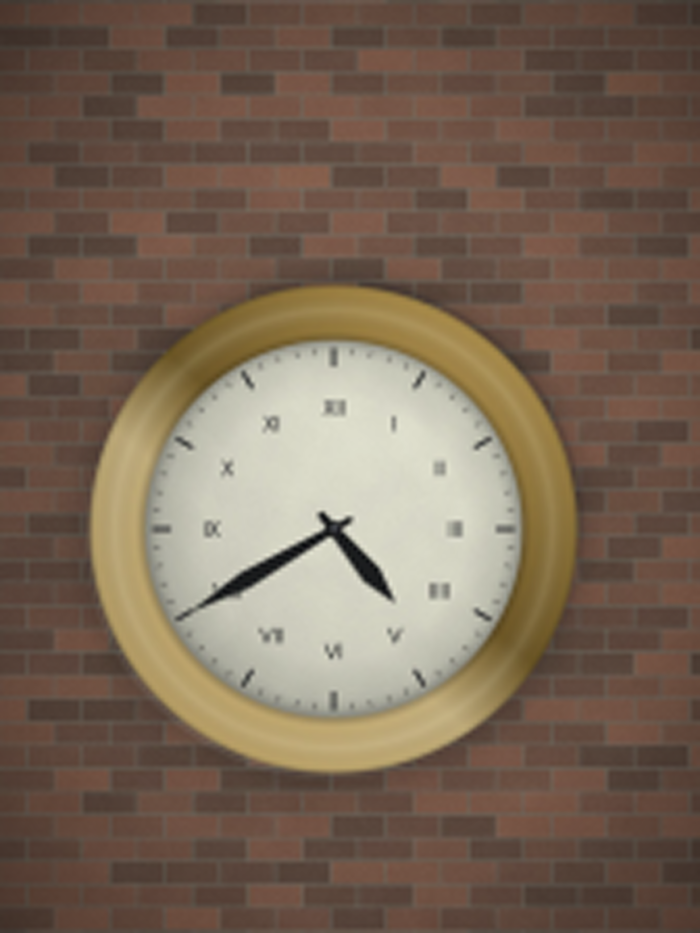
4.40
